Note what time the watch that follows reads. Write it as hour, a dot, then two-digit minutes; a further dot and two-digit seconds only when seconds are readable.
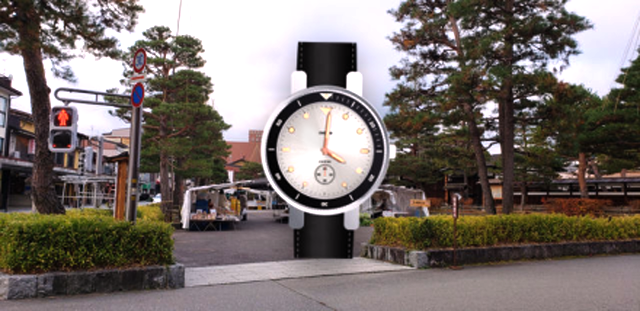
4.01
